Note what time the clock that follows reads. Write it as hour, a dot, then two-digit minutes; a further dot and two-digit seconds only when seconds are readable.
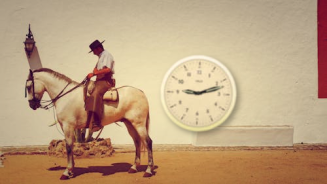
9.12
